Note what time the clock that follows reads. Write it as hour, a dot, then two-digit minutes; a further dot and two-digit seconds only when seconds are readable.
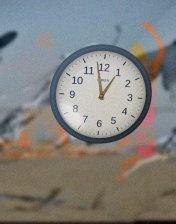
12.58
